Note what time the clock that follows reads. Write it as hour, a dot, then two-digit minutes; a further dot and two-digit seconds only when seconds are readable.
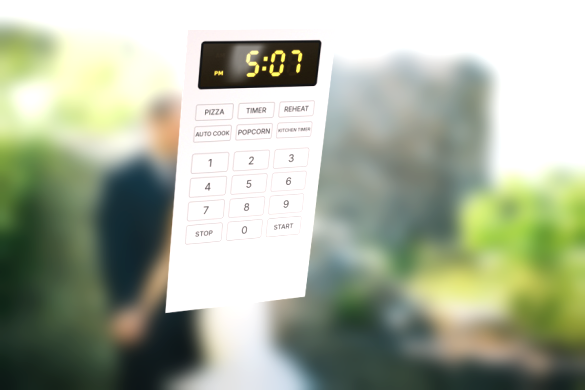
5.07
